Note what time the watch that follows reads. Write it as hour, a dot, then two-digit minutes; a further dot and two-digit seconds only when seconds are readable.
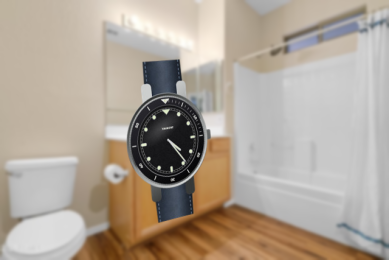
4.24
